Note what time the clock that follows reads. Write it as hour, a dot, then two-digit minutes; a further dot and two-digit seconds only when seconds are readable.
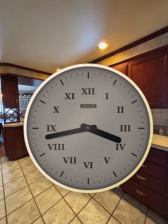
3.43
